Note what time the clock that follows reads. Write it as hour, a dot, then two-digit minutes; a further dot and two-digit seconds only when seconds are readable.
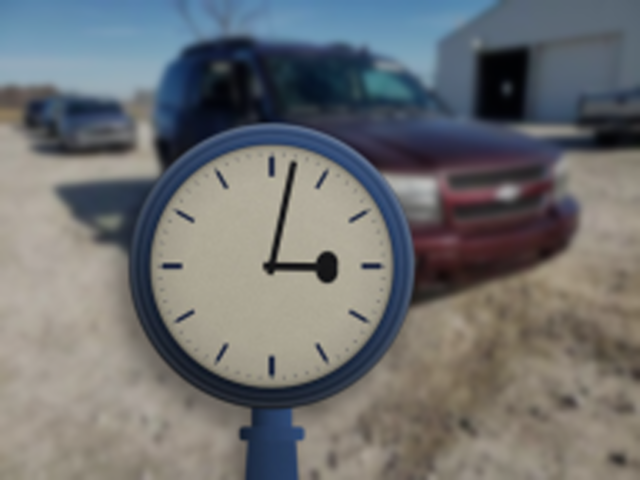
3.02
